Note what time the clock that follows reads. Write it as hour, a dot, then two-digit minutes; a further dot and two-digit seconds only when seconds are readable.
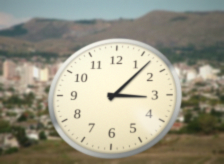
3.07
